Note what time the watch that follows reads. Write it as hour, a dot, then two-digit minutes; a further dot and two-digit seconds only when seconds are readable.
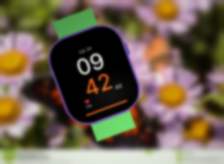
9.42
